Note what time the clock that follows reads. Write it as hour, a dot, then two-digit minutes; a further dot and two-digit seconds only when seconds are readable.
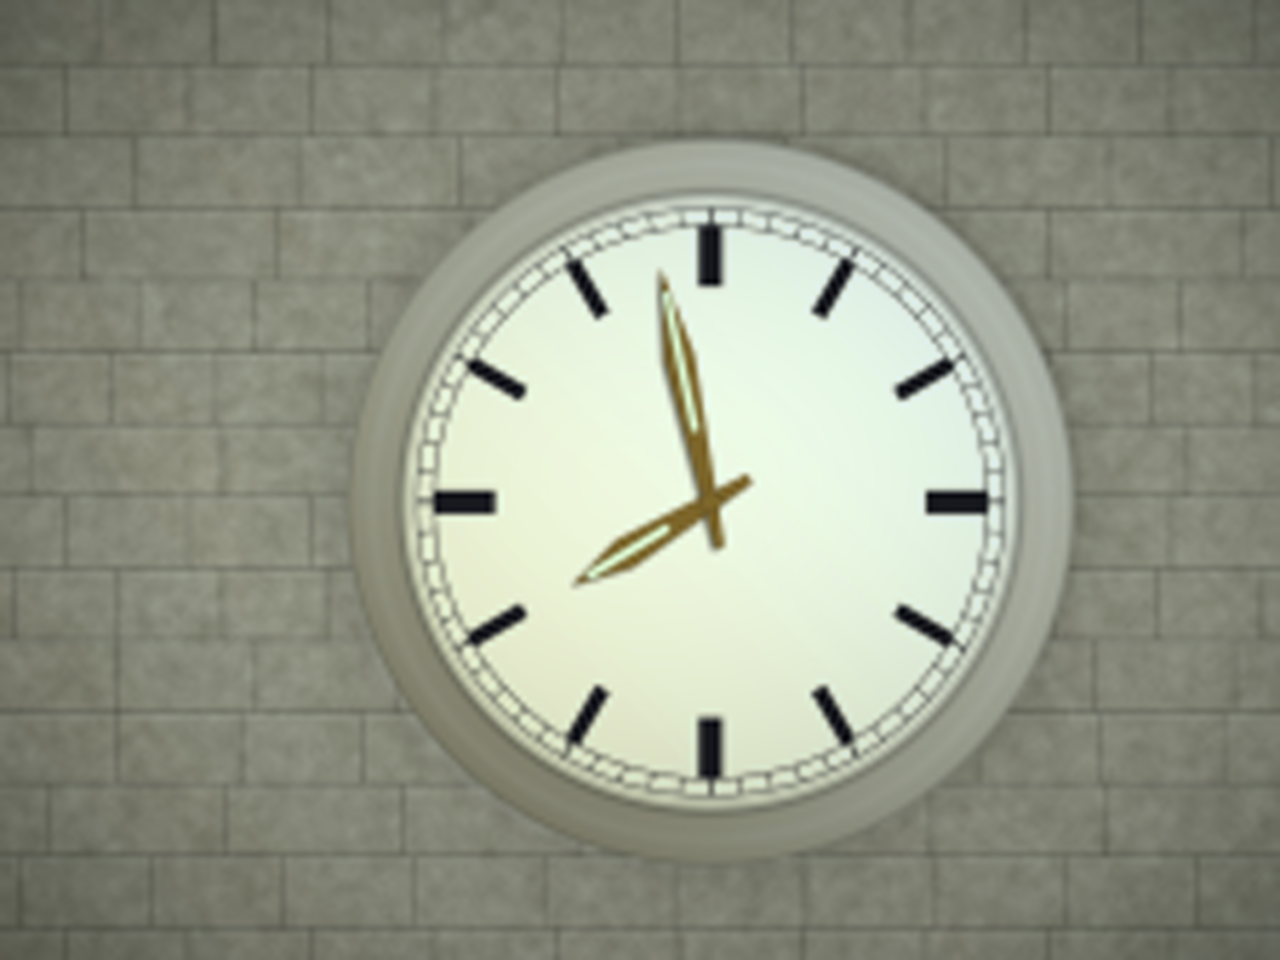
7.58
